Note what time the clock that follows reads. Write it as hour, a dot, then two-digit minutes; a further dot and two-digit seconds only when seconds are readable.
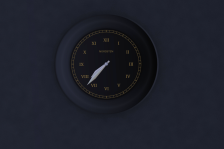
7.37
